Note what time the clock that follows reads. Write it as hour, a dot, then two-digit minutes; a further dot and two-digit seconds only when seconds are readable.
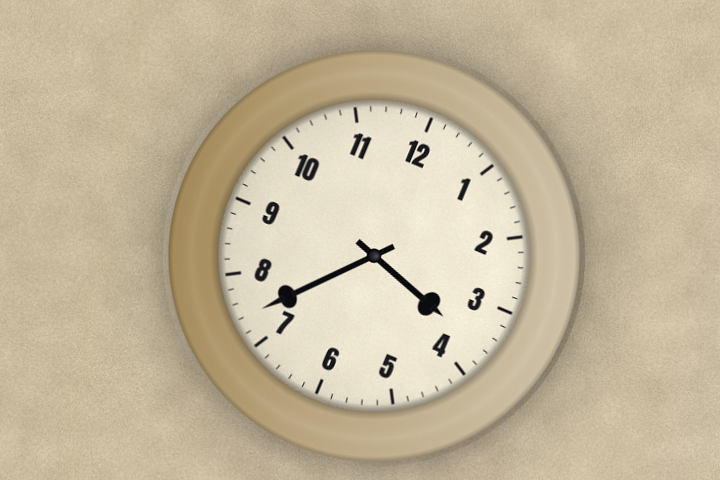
3.37
